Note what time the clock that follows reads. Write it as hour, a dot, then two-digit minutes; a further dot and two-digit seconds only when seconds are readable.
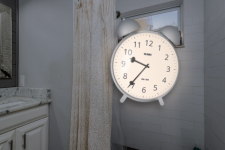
9.36
